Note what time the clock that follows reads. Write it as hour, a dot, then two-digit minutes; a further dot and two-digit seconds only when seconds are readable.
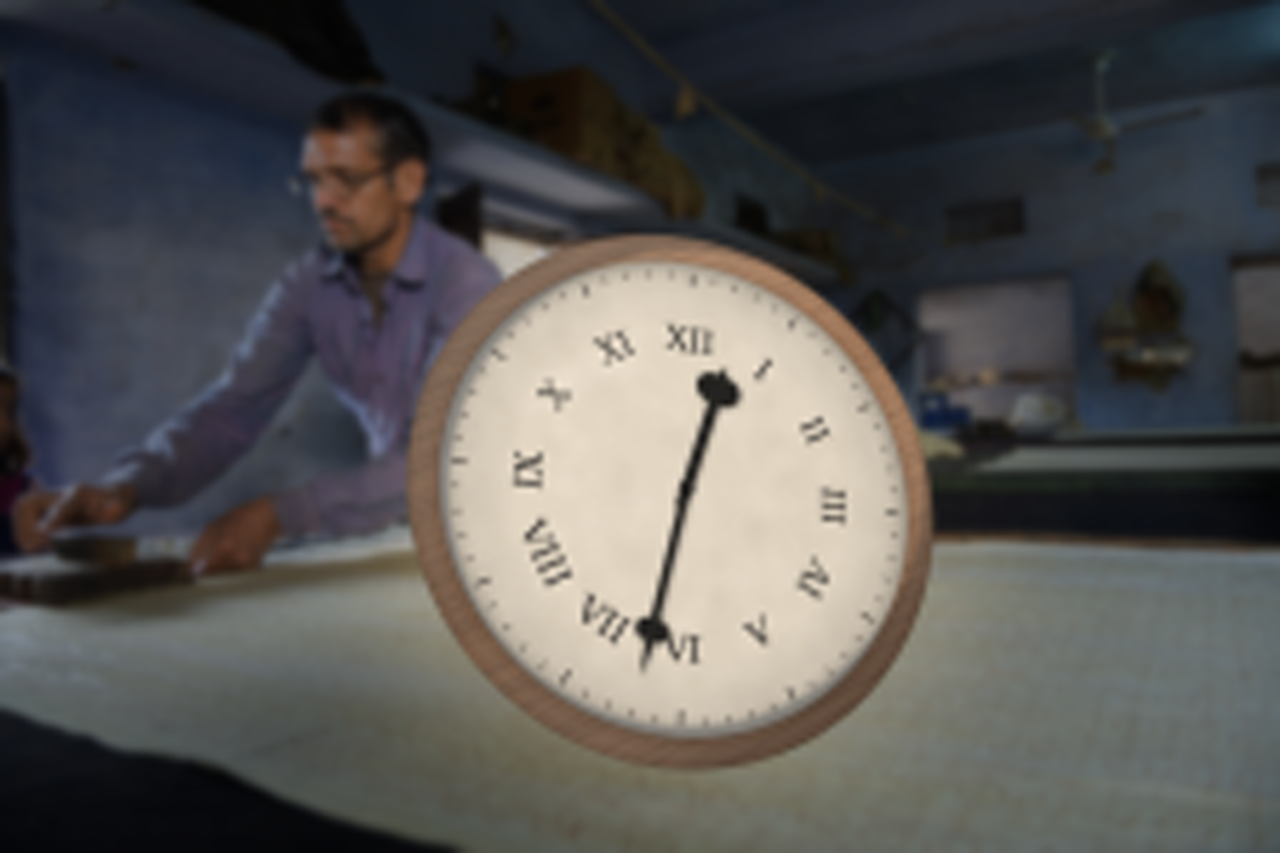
12.32
